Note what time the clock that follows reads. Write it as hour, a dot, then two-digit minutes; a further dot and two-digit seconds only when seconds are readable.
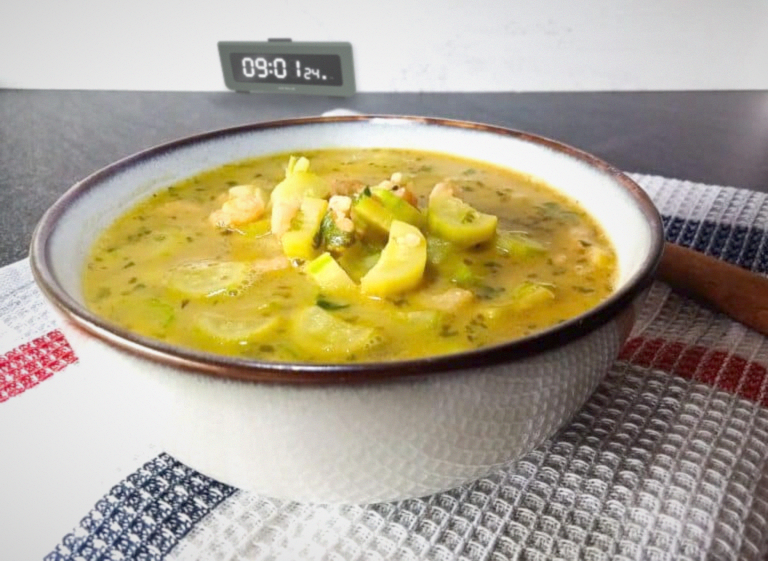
9.01.24
